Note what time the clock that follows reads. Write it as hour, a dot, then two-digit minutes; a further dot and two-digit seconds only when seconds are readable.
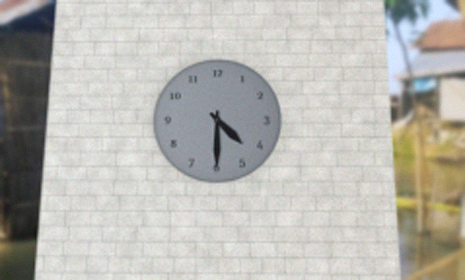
4.30
